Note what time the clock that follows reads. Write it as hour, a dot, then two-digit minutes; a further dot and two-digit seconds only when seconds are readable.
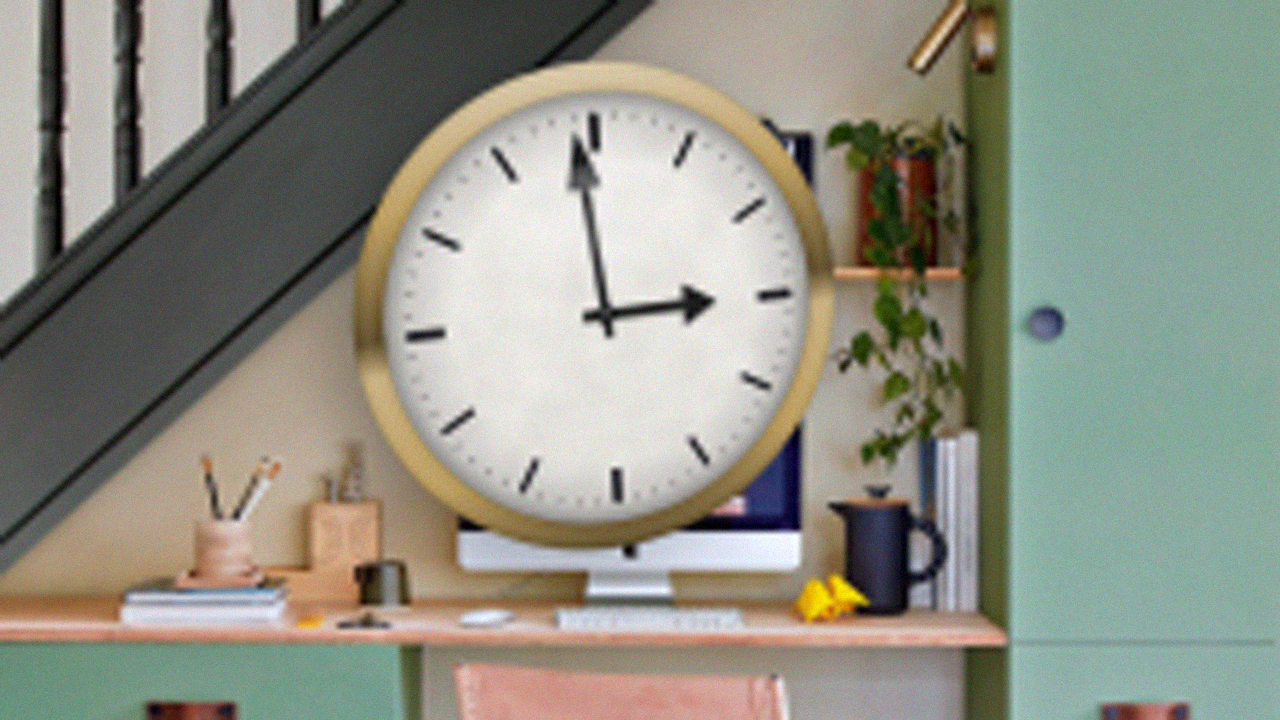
2.59
